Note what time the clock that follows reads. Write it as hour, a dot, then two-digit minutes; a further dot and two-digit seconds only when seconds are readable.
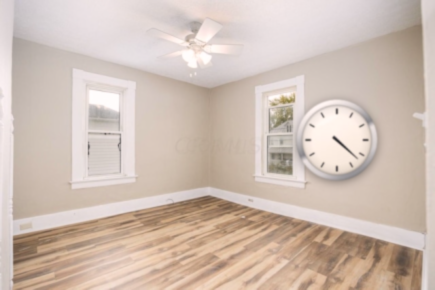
4.22
